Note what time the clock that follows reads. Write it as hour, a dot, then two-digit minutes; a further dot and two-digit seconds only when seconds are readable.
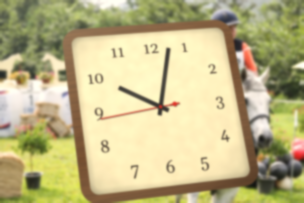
10.02.44
